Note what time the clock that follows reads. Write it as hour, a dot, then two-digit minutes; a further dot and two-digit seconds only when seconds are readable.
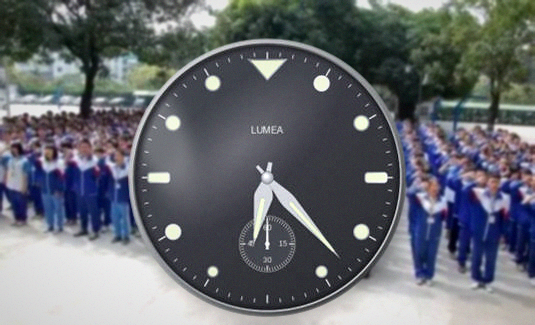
6.23
